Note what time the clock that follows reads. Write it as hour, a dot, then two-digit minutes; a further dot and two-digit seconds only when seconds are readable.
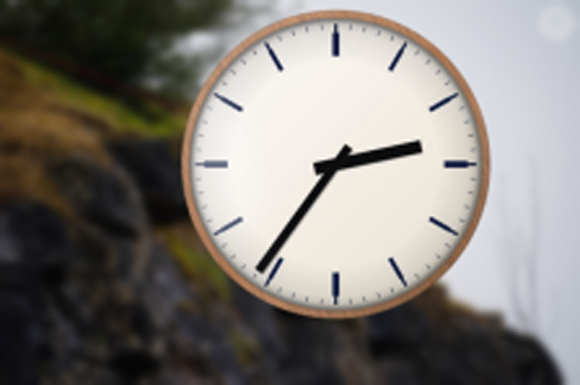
2.36
